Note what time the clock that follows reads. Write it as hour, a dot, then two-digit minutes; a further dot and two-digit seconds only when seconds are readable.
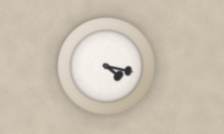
4.17
